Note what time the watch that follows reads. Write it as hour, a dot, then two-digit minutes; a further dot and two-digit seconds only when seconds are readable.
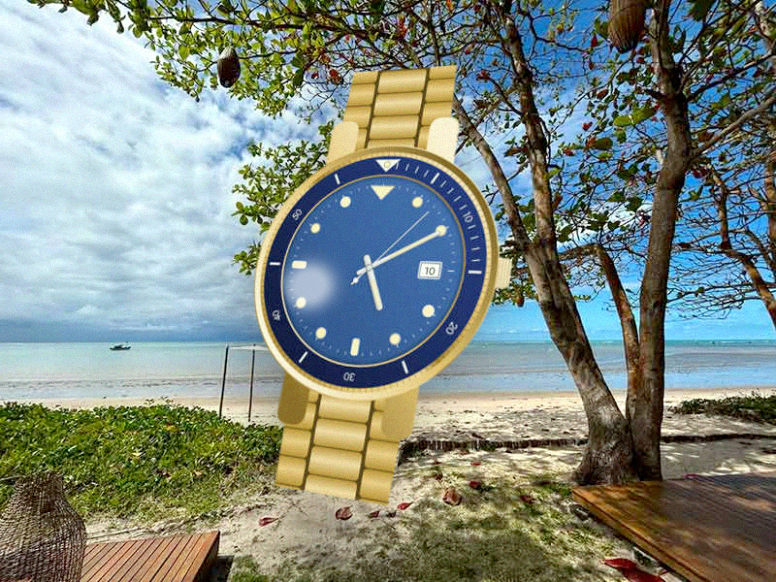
5.10.07
